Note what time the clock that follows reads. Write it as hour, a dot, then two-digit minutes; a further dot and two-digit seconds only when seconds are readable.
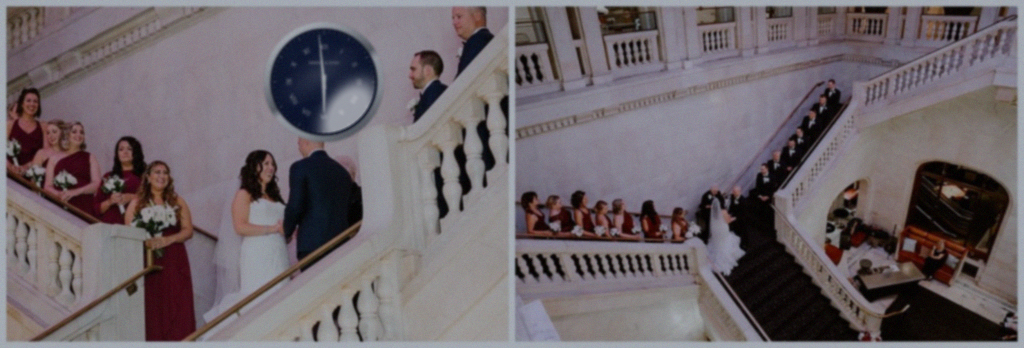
5.59
